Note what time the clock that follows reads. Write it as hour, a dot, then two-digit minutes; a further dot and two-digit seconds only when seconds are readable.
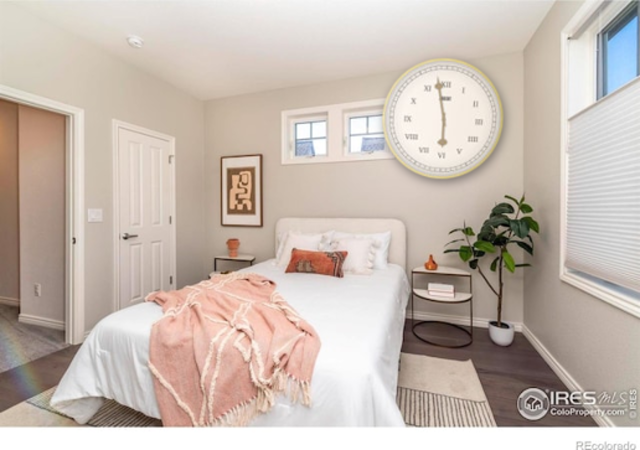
5.58
